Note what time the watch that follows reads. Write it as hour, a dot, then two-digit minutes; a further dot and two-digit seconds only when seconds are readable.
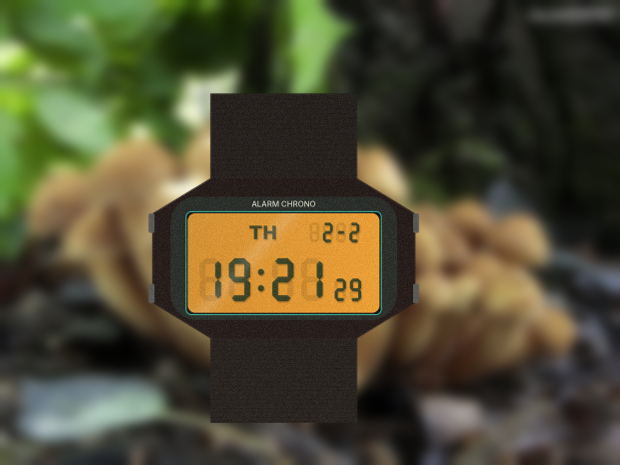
19.21.29
